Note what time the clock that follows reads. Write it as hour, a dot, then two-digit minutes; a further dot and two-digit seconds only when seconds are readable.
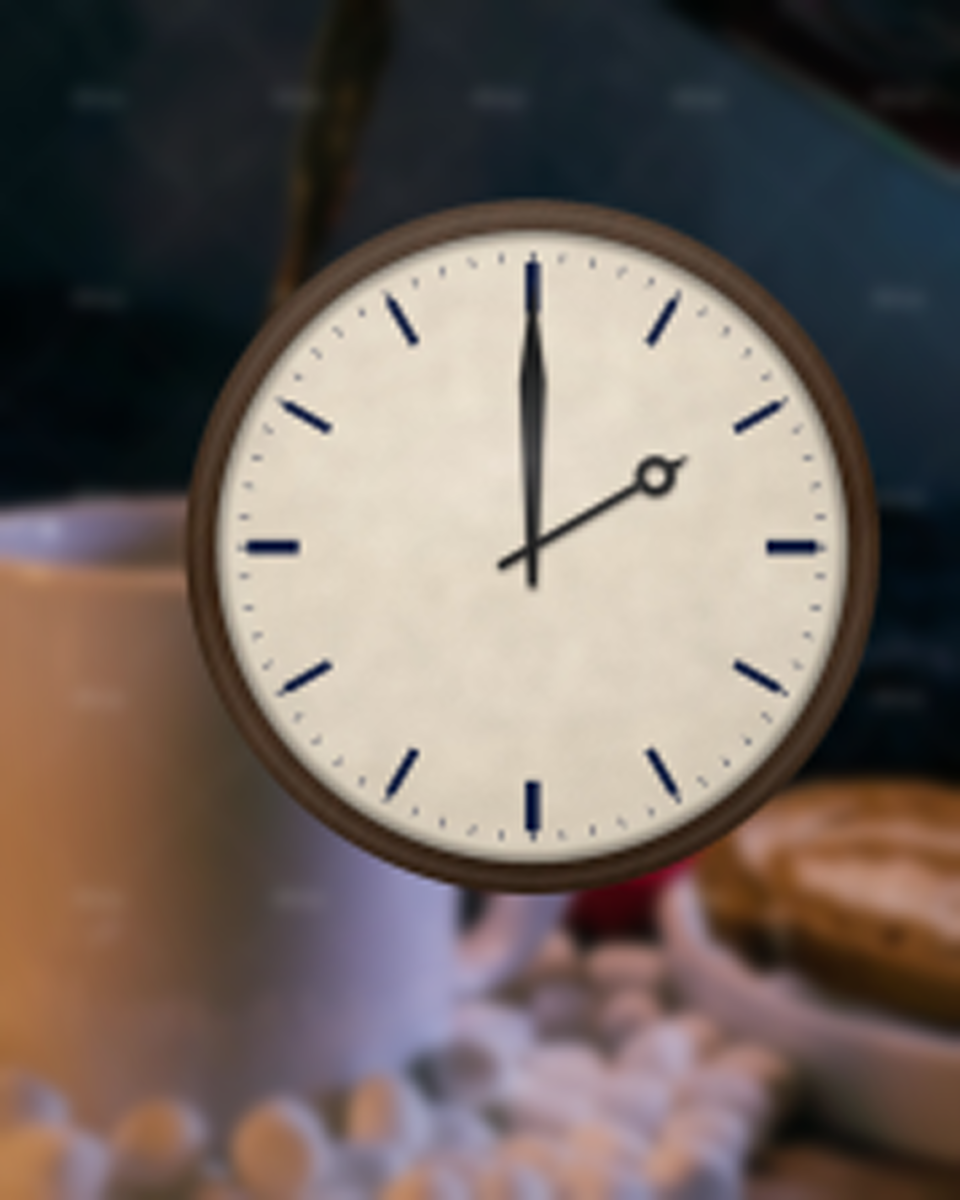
2.00
